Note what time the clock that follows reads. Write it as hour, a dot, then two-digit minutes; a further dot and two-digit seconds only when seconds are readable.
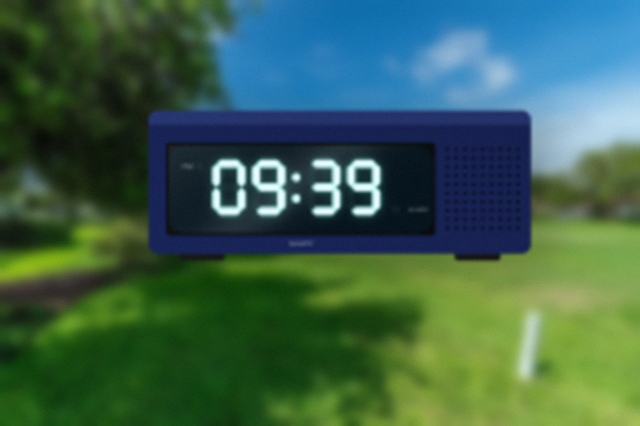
9.39
